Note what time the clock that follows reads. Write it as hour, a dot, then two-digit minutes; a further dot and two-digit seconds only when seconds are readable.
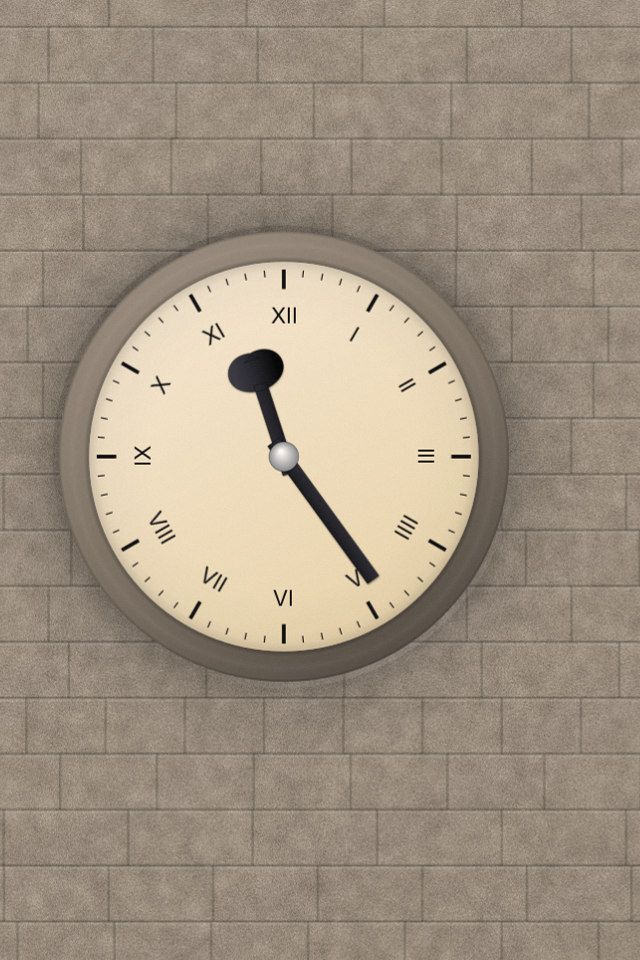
11.24
